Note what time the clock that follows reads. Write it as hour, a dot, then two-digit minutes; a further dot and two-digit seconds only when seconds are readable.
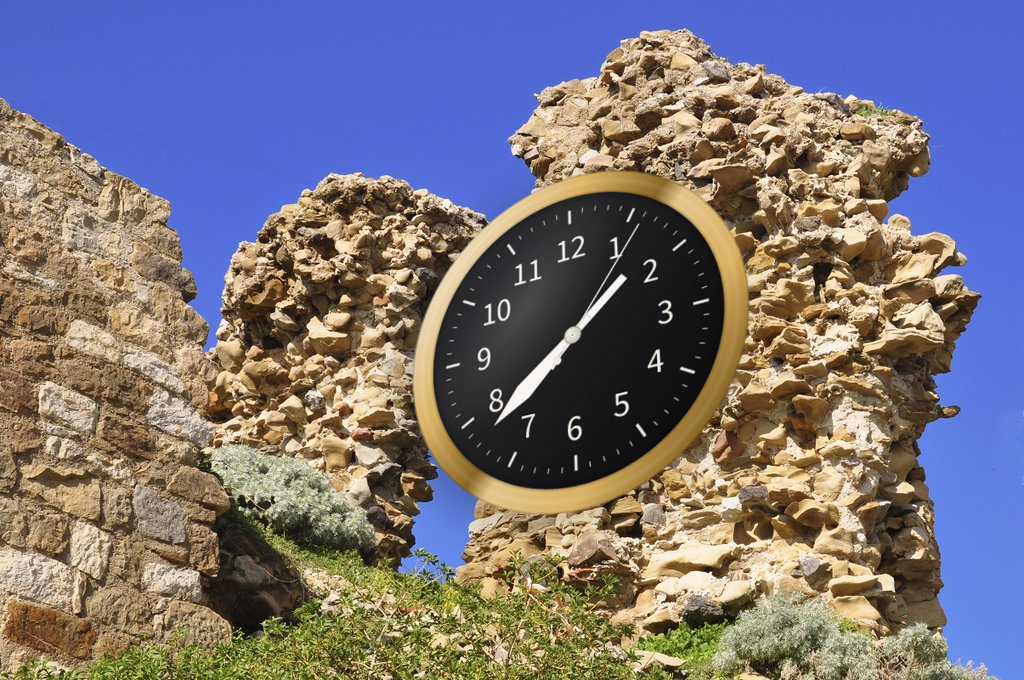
1.38.06
